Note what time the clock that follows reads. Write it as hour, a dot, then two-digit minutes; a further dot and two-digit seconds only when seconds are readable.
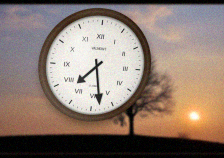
7.28
